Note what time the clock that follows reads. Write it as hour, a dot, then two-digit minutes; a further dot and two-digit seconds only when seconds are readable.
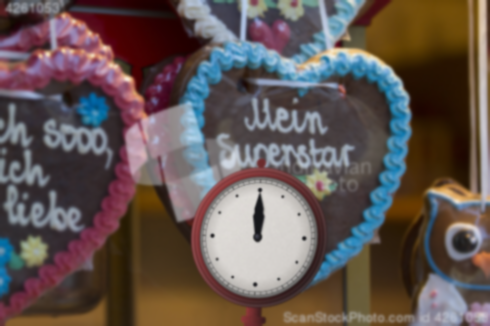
12.00
